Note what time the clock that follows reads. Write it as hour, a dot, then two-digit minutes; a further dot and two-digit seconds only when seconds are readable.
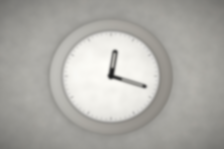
12.18
